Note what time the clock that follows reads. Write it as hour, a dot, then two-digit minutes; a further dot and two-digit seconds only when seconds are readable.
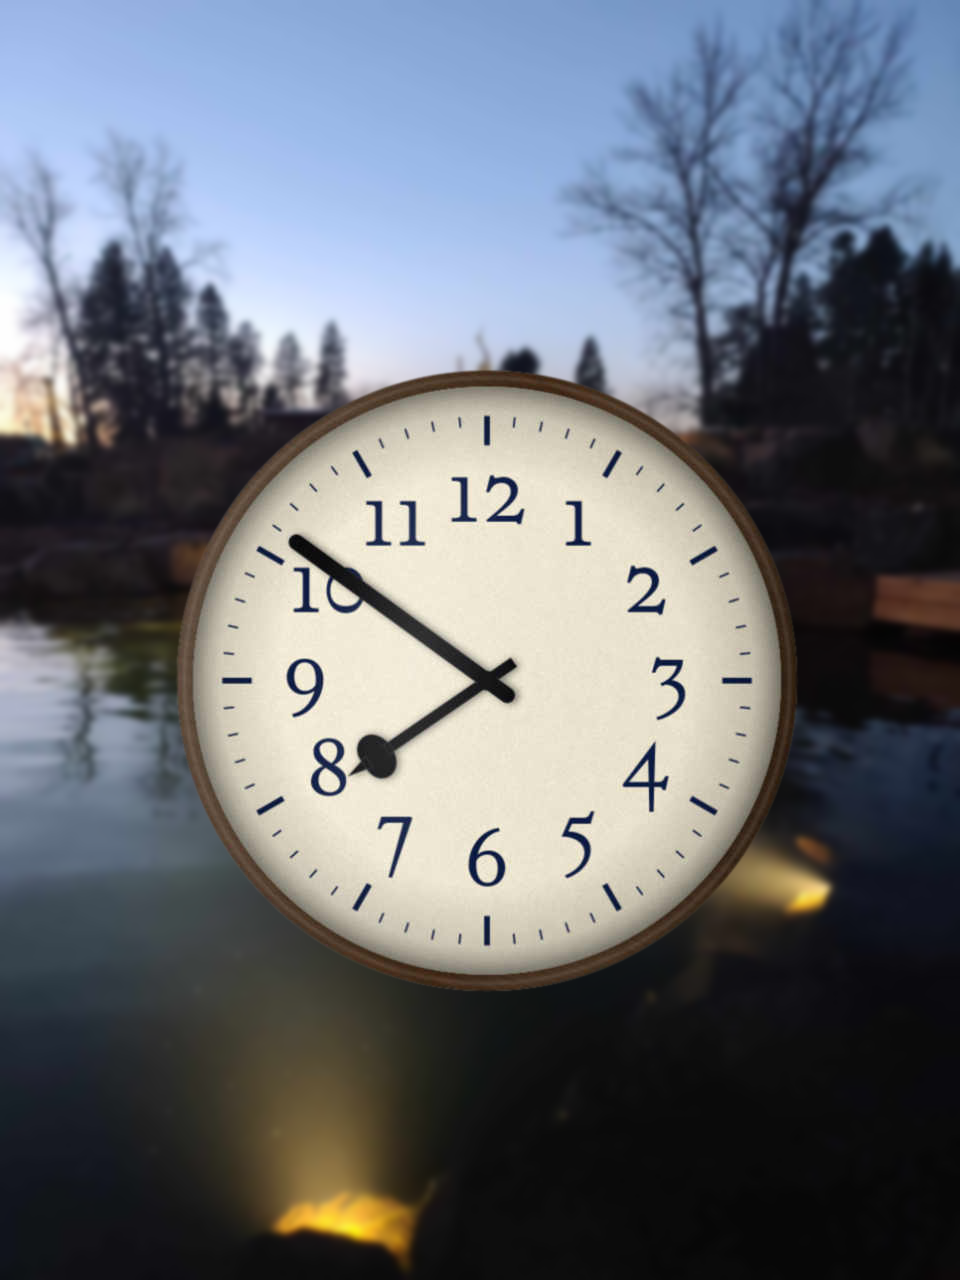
7.51
